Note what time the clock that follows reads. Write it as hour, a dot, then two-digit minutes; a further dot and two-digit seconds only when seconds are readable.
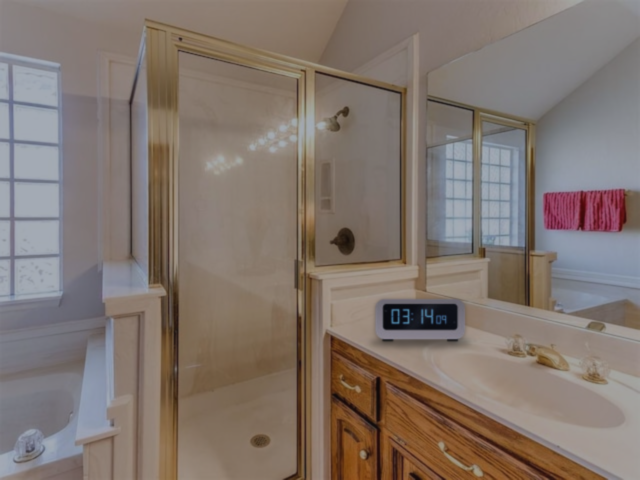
3.14
